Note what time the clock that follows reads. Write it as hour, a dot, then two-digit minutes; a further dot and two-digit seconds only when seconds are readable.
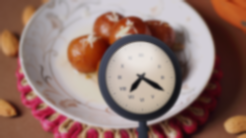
7.20
